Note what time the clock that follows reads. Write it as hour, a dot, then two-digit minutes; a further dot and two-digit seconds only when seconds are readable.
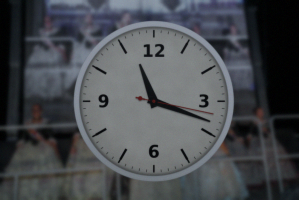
11.18.17
